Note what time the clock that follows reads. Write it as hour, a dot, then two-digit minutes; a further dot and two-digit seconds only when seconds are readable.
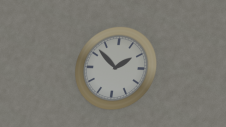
1.52
